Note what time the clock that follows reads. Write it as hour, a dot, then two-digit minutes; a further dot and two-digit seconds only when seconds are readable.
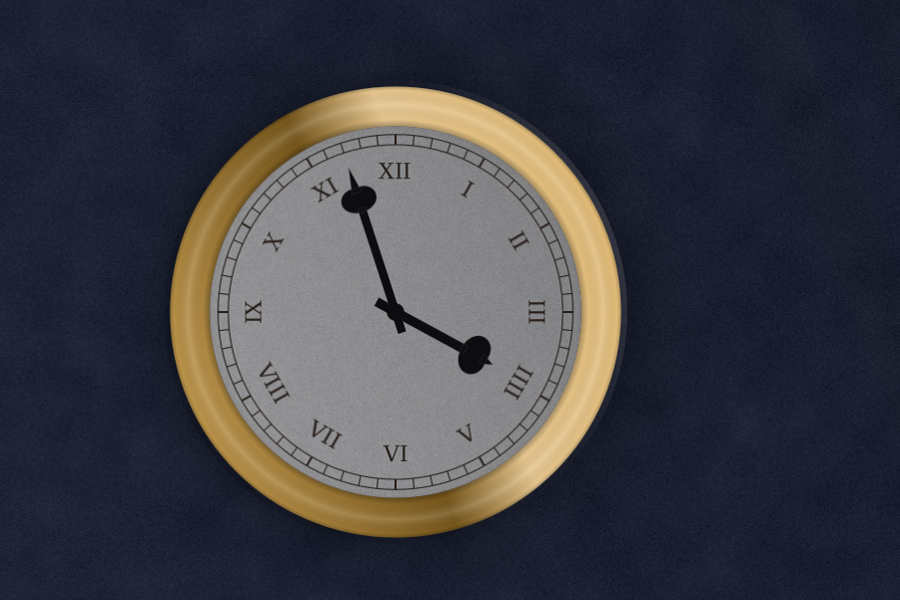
3.57
